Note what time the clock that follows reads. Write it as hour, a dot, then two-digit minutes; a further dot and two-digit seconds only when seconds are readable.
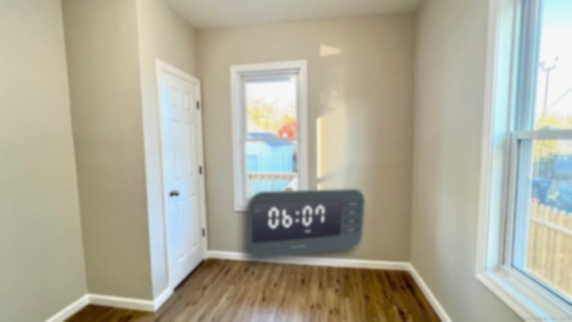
6.07
